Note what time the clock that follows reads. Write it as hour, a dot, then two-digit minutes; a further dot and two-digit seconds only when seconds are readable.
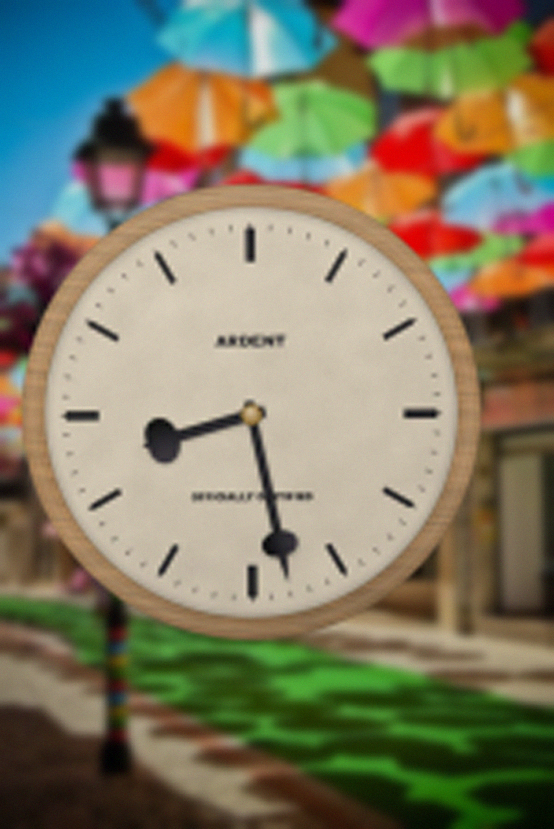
8.28
